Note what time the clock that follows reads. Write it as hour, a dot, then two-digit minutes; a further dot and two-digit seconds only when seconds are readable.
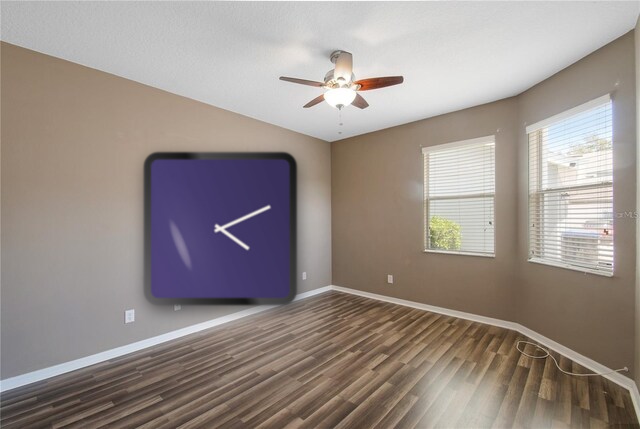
4.11
